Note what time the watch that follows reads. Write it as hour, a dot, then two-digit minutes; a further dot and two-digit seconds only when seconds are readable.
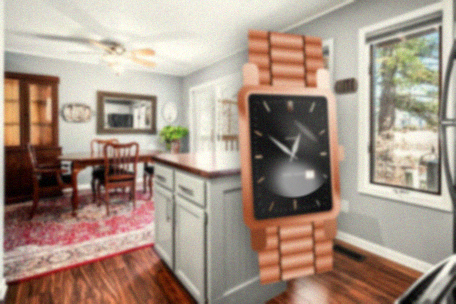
12.51
